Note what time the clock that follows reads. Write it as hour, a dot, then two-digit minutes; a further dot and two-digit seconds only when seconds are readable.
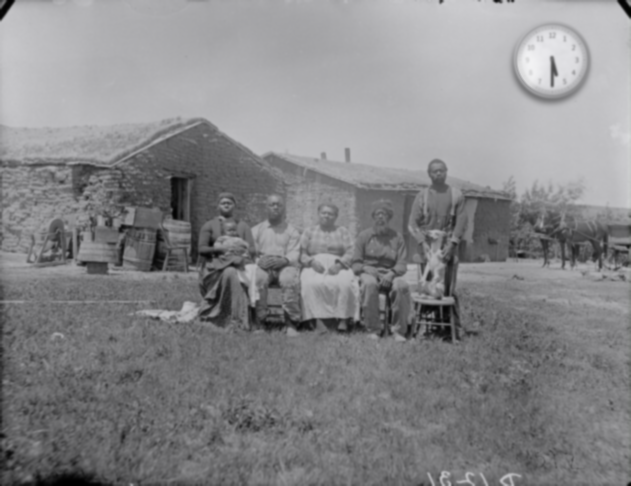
5.30
